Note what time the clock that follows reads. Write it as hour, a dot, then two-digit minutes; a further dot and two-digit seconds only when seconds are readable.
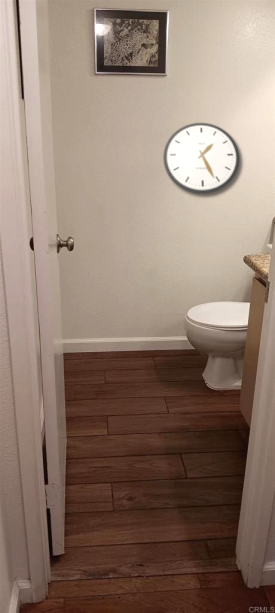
1.26
